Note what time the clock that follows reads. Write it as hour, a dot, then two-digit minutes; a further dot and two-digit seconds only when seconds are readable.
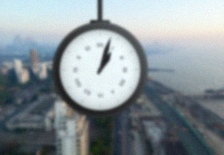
1.03
